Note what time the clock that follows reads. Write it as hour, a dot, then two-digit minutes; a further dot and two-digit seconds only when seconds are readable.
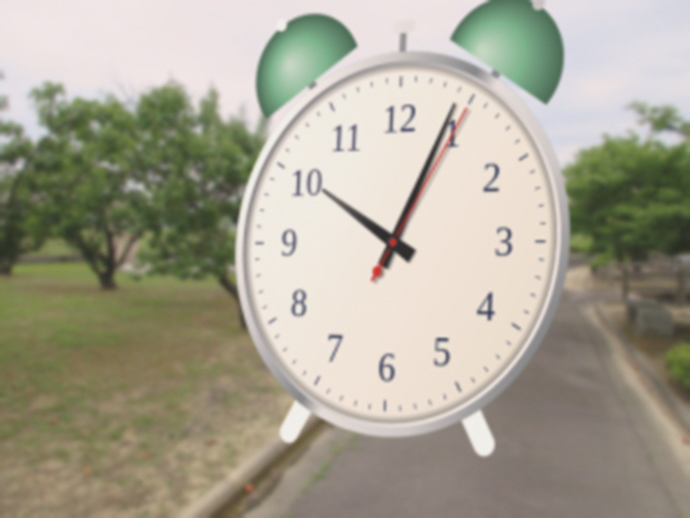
10.04.05
